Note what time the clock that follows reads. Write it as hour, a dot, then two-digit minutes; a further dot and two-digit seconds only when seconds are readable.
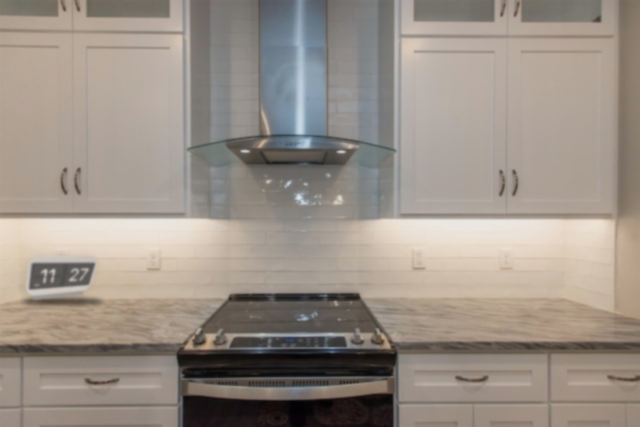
11.27
